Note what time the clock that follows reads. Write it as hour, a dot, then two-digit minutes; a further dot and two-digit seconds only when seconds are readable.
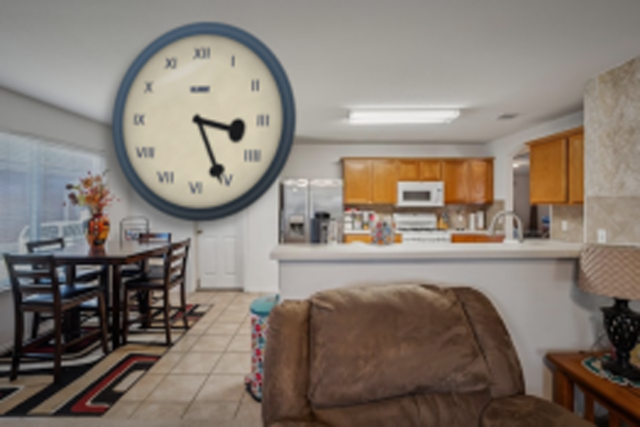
3.26
